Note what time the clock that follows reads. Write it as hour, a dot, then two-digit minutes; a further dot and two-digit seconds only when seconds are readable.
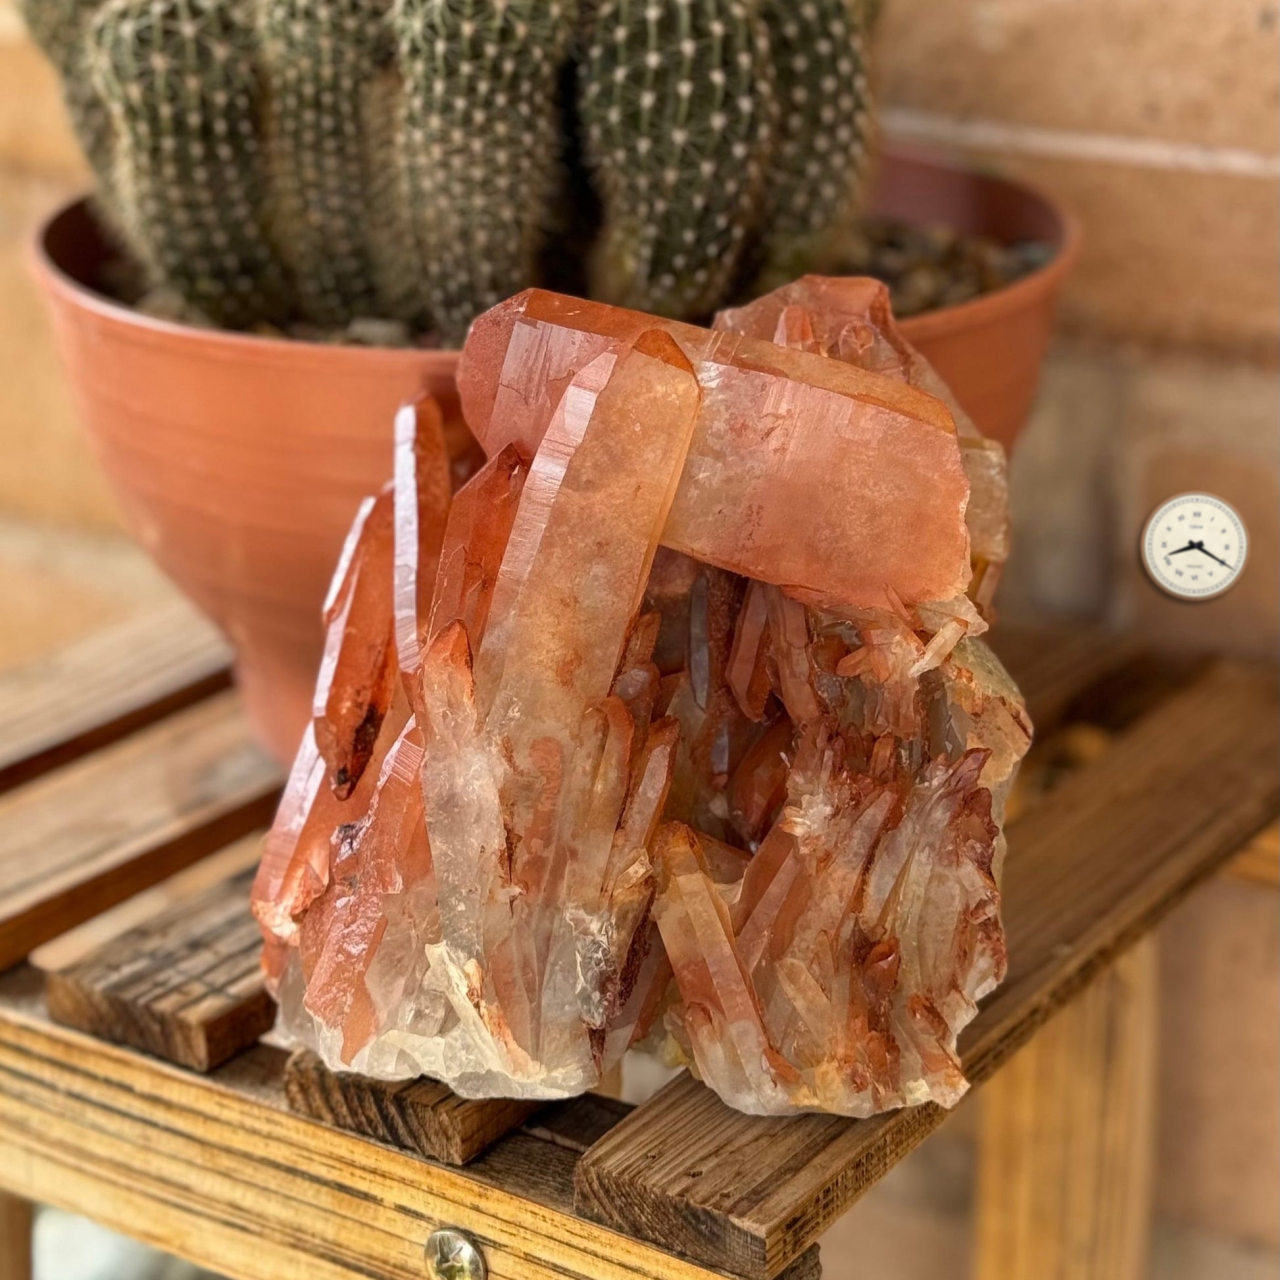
8.20
